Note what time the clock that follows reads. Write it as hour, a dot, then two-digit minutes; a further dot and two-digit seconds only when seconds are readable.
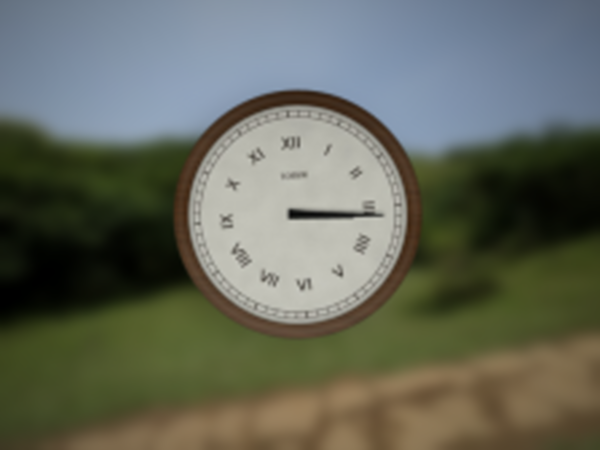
3.16
